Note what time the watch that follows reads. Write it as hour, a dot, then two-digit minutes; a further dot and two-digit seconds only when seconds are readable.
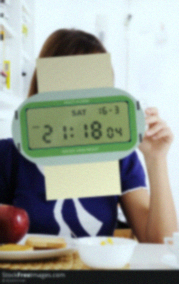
21.18.04
